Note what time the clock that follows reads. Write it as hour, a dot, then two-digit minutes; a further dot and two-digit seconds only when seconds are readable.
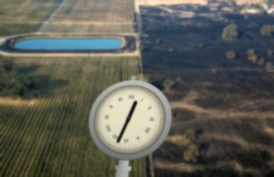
12.33
